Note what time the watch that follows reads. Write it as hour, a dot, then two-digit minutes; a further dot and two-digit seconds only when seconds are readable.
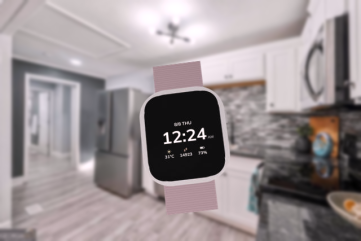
12.24
